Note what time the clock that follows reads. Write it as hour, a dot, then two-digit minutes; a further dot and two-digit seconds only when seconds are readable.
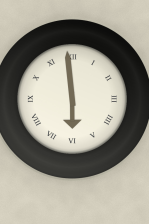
5.59
